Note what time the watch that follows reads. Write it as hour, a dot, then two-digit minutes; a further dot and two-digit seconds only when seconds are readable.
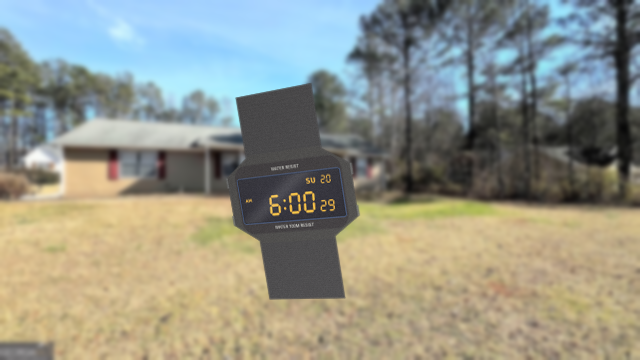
6.00.29
